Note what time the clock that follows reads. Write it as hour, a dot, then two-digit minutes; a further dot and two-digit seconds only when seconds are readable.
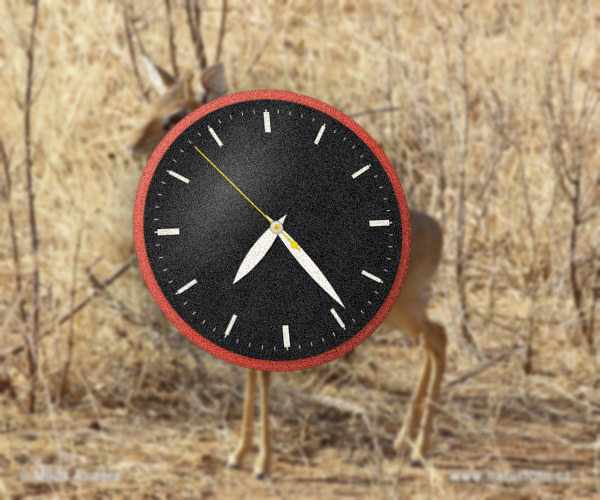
7.23.53
